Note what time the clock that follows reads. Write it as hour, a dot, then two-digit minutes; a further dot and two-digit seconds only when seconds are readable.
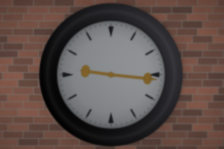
9.16
